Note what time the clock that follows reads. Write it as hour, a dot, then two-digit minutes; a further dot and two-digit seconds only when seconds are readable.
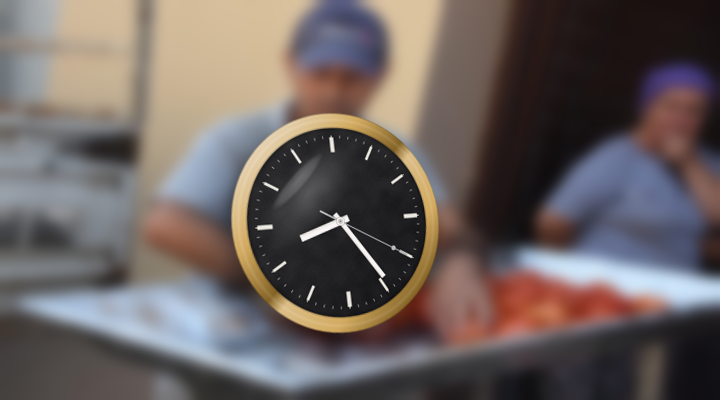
8.24.20
